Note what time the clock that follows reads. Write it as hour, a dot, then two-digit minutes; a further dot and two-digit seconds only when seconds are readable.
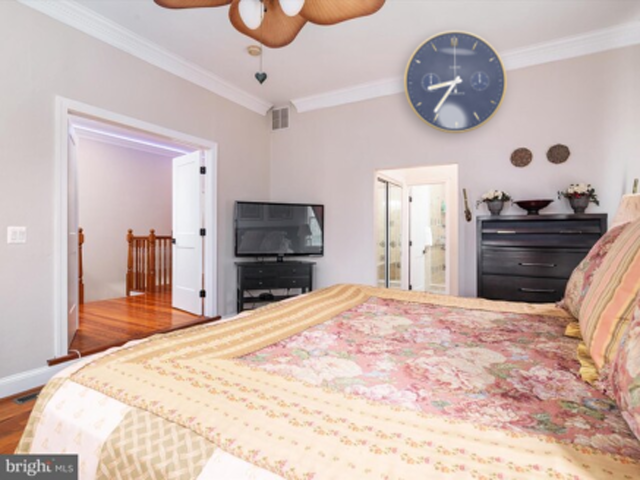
8.36
